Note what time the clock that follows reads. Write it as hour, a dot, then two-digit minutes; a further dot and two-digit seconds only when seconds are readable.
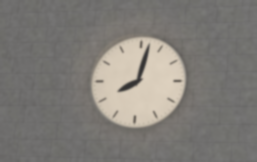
8.02
